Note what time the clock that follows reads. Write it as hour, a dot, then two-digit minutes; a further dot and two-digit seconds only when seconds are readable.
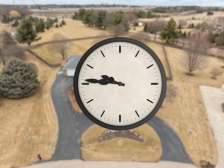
9.46
